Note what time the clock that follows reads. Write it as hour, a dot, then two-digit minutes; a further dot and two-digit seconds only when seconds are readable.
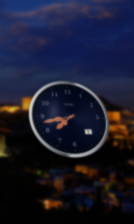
7.43
